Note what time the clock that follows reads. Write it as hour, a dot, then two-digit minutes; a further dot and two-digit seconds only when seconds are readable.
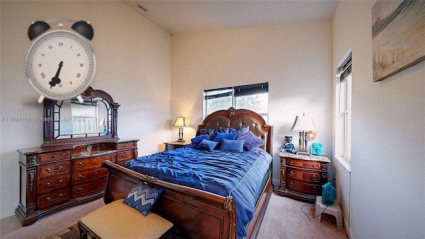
6.34
